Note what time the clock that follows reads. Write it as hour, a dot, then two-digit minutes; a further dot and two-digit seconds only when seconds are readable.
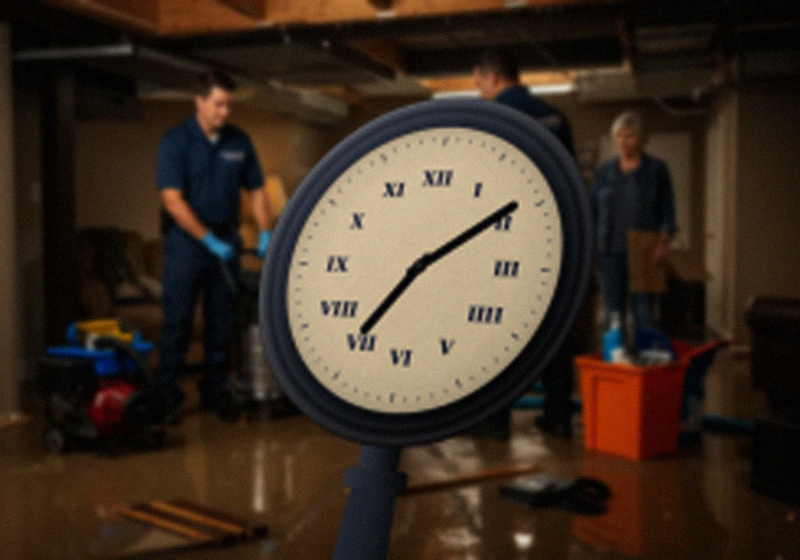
7.09
